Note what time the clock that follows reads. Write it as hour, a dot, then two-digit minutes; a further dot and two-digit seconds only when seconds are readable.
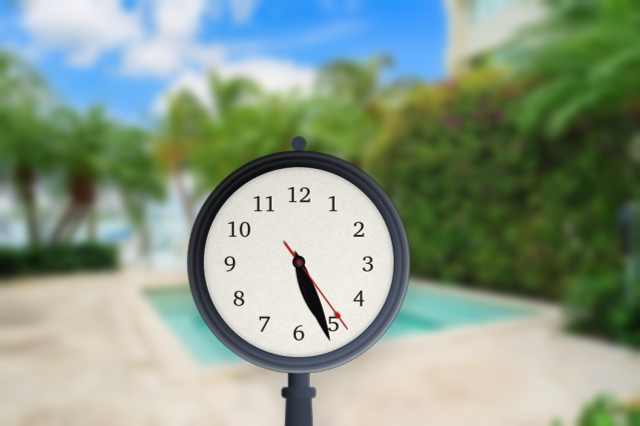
5.26.24
